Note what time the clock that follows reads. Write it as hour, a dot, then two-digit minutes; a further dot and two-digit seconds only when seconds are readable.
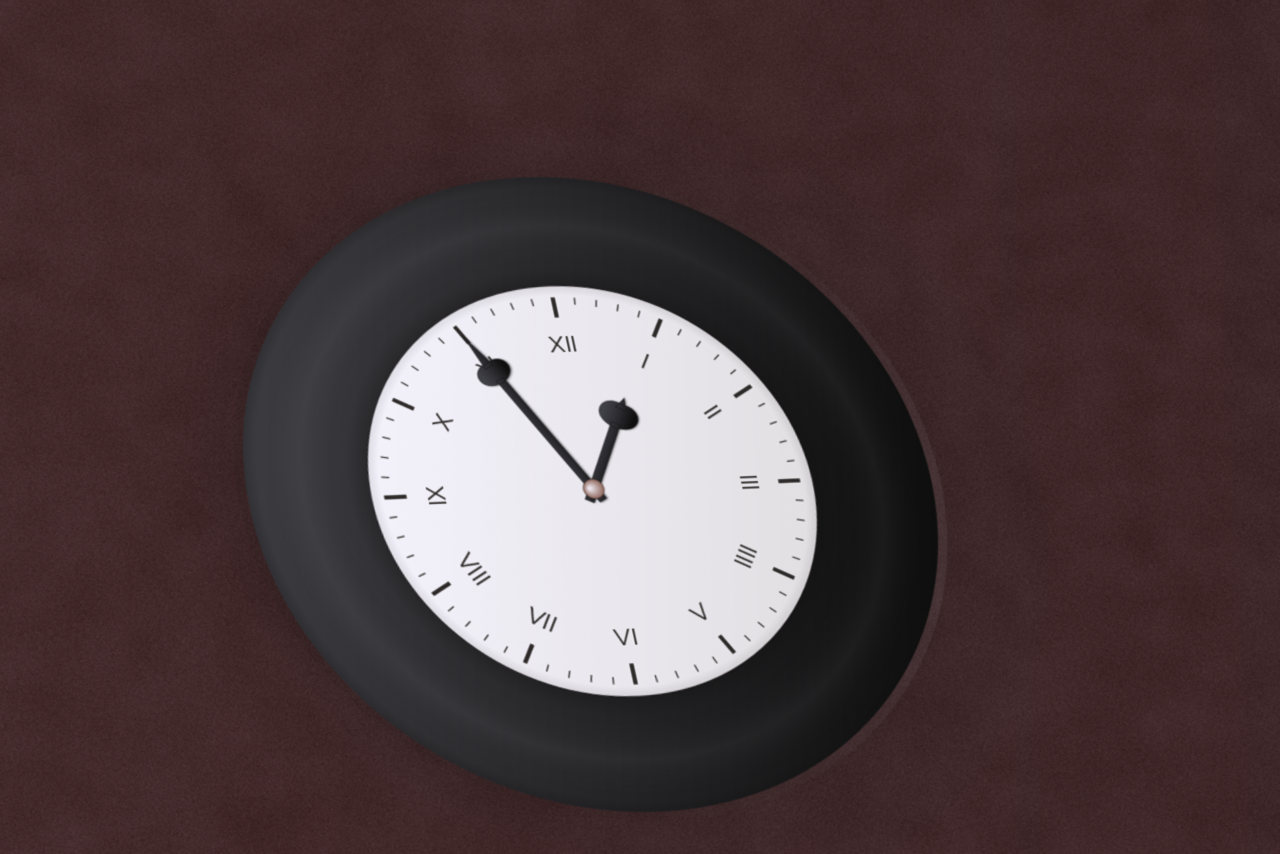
12.55
